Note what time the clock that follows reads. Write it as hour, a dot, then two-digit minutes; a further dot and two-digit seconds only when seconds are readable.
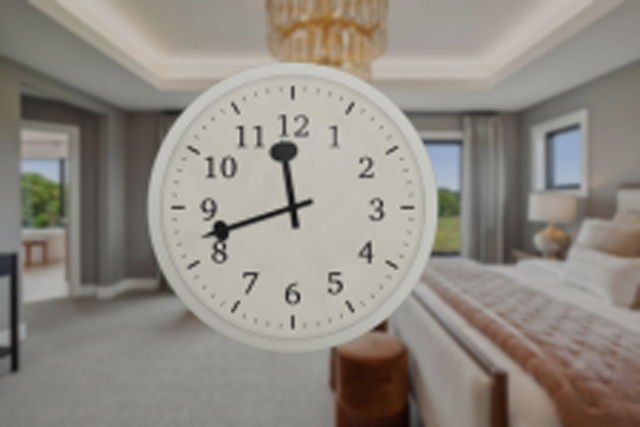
11.42
